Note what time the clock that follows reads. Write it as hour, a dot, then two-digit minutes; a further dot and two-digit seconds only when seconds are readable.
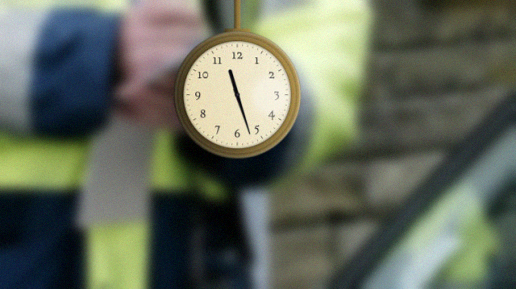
11.27
